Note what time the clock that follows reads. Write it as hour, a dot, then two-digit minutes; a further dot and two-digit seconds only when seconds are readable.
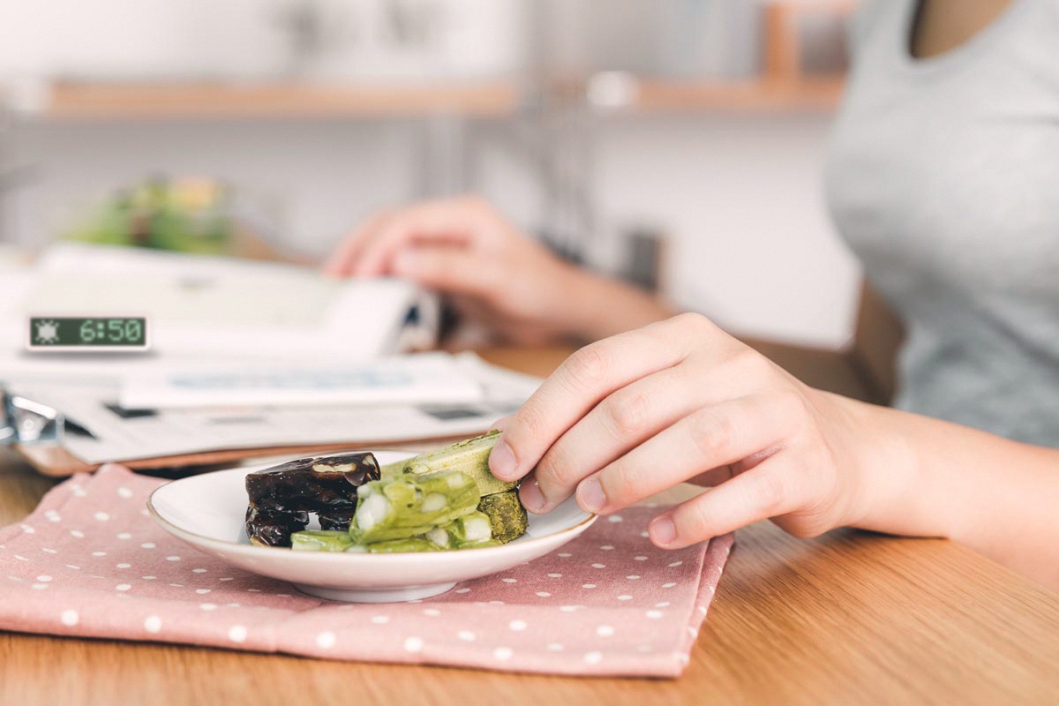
6.50
